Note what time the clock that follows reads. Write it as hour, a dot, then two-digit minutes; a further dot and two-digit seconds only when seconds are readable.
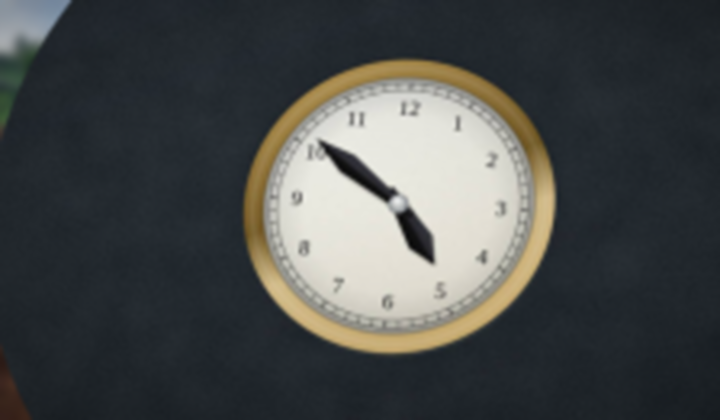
4.51
